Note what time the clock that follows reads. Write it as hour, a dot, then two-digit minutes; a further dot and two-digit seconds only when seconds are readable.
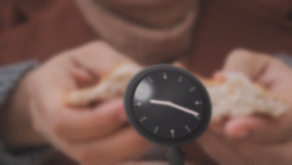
9.19
